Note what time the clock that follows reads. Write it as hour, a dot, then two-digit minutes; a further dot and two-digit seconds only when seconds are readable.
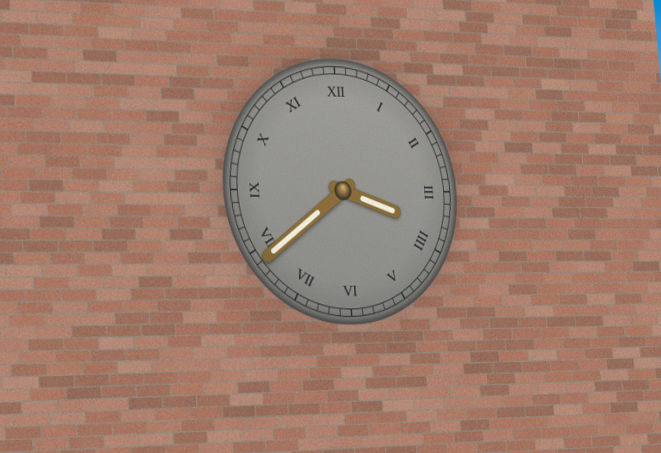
3.39
